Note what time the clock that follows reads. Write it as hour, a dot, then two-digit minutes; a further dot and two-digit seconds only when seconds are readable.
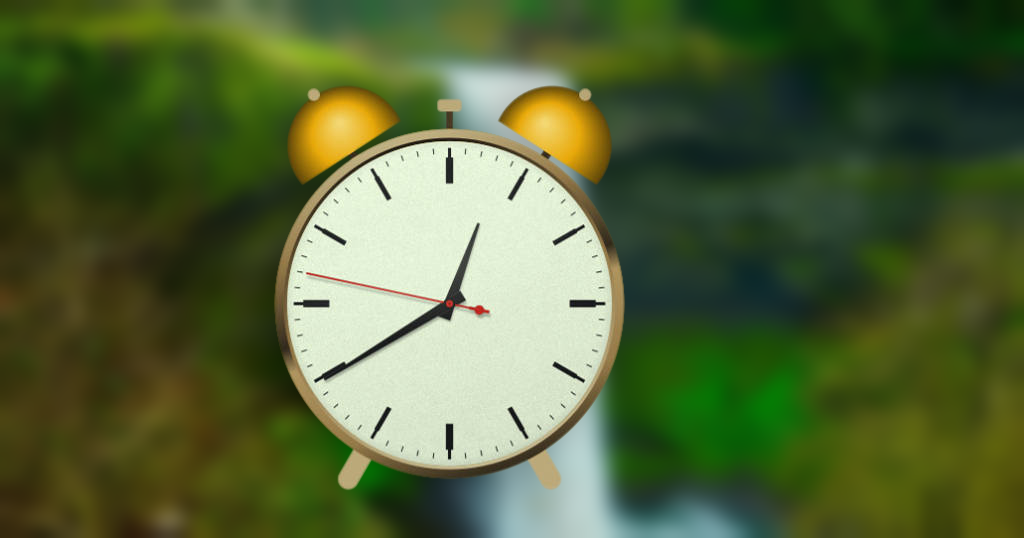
12.39.47
